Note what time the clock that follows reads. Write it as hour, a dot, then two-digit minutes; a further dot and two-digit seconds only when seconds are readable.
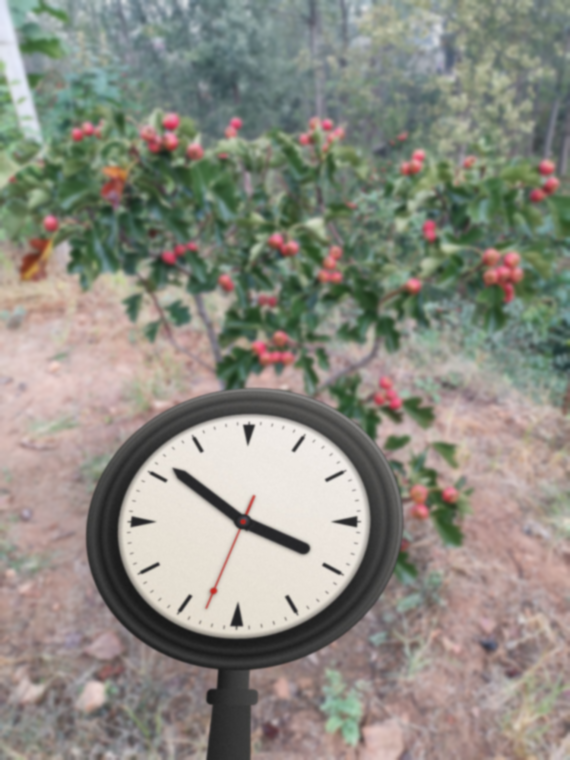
3.51.33
